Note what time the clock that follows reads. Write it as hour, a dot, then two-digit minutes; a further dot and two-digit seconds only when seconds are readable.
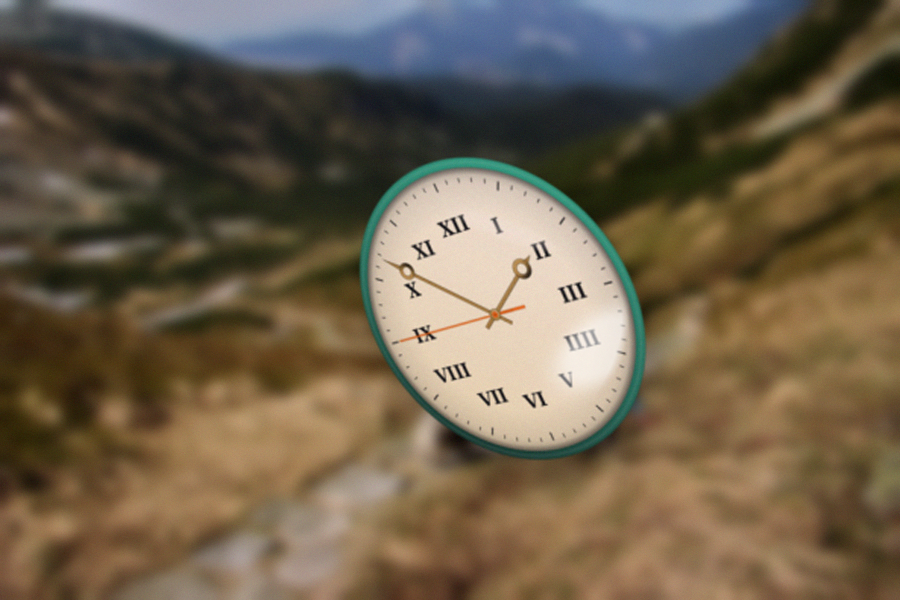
1.51.45
